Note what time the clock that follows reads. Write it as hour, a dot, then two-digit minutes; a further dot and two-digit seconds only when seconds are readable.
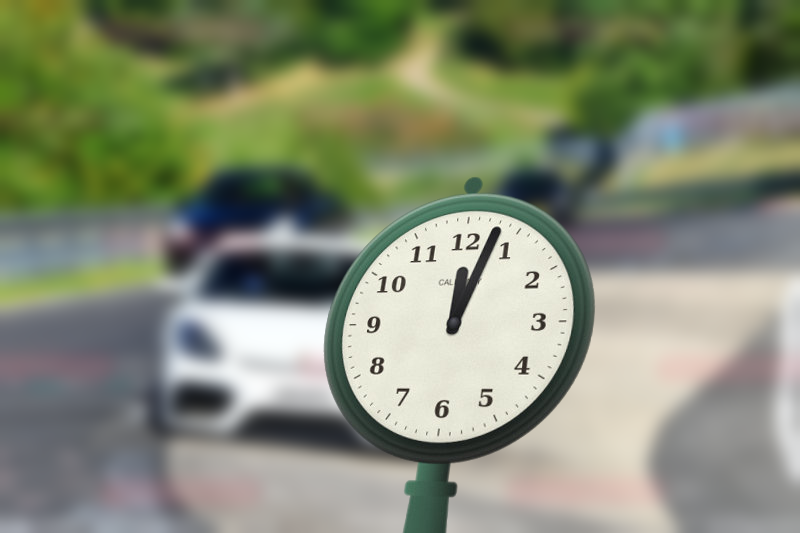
12.03
